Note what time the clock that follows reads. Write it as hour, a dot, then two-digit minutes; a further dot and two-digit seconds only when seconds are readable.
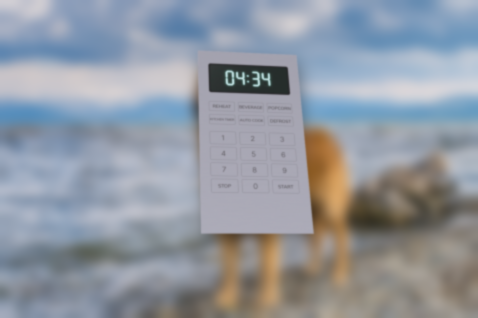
4.34
